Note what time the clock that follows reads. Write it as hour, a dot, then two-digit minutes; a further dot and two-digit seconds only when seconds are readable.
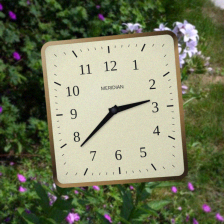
2.38
